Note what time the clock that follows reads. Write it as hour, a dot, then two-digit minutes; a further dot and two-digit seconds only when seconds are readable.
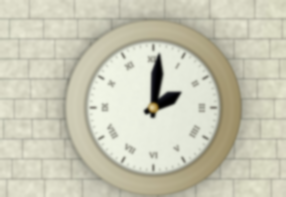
2.01
